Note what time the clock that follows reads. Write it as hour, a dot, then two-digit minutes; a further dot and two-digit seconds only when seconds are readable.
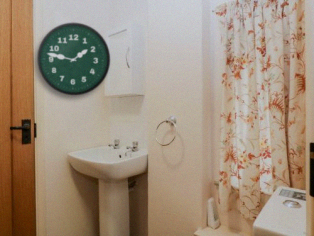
1.47
